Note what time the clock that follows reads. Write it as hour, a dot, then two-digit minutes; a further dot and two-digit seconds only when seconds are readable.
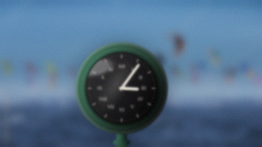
3.06
